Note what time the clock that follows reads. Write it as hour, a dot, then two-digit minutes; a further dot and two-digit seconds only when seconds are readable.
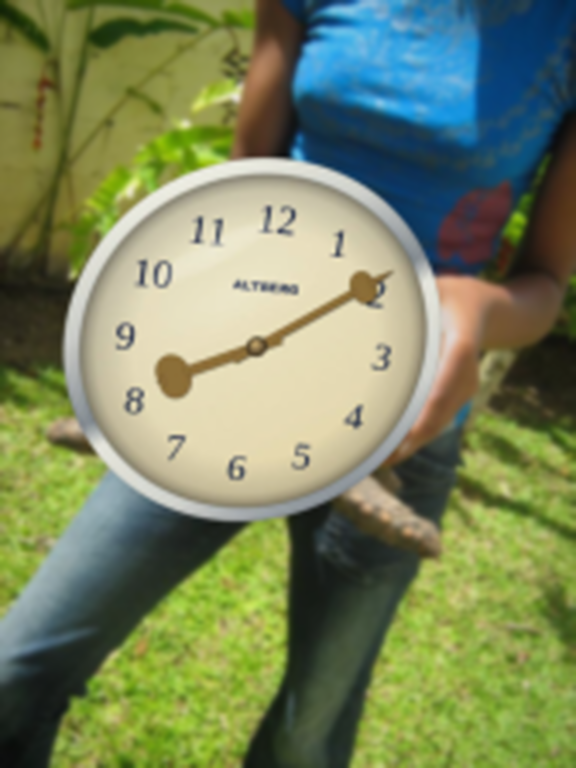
8.09
